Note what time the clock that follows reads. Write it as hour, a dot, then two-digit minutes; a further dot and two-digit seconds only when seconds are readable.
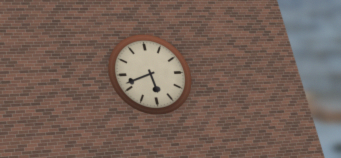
5.42
